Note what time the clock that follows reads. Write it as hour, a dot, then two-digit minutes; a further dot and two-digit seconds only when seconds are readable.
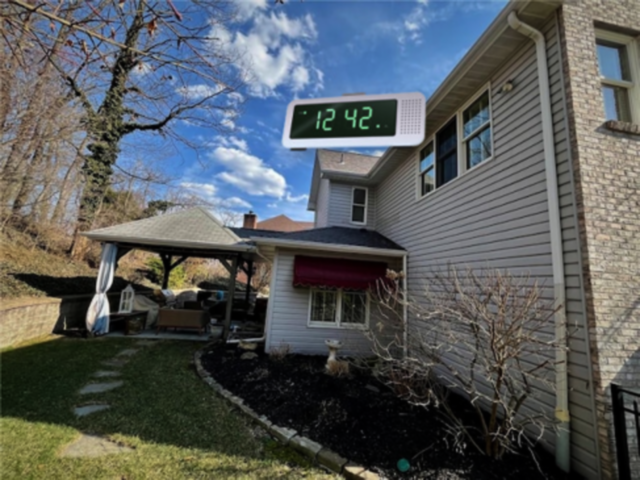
12.42
